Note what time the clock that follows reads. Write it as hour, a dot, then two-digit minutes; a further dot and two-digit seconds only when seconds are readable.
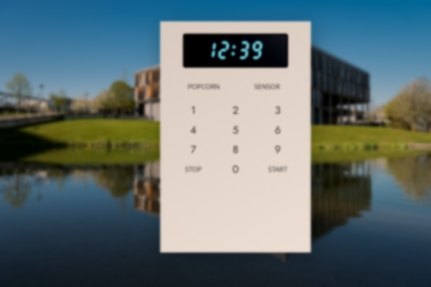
12.39
